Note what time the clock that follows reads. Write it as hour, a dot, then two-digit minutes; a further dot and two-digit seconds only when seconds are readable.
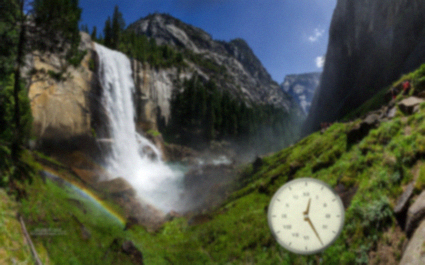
12.25
